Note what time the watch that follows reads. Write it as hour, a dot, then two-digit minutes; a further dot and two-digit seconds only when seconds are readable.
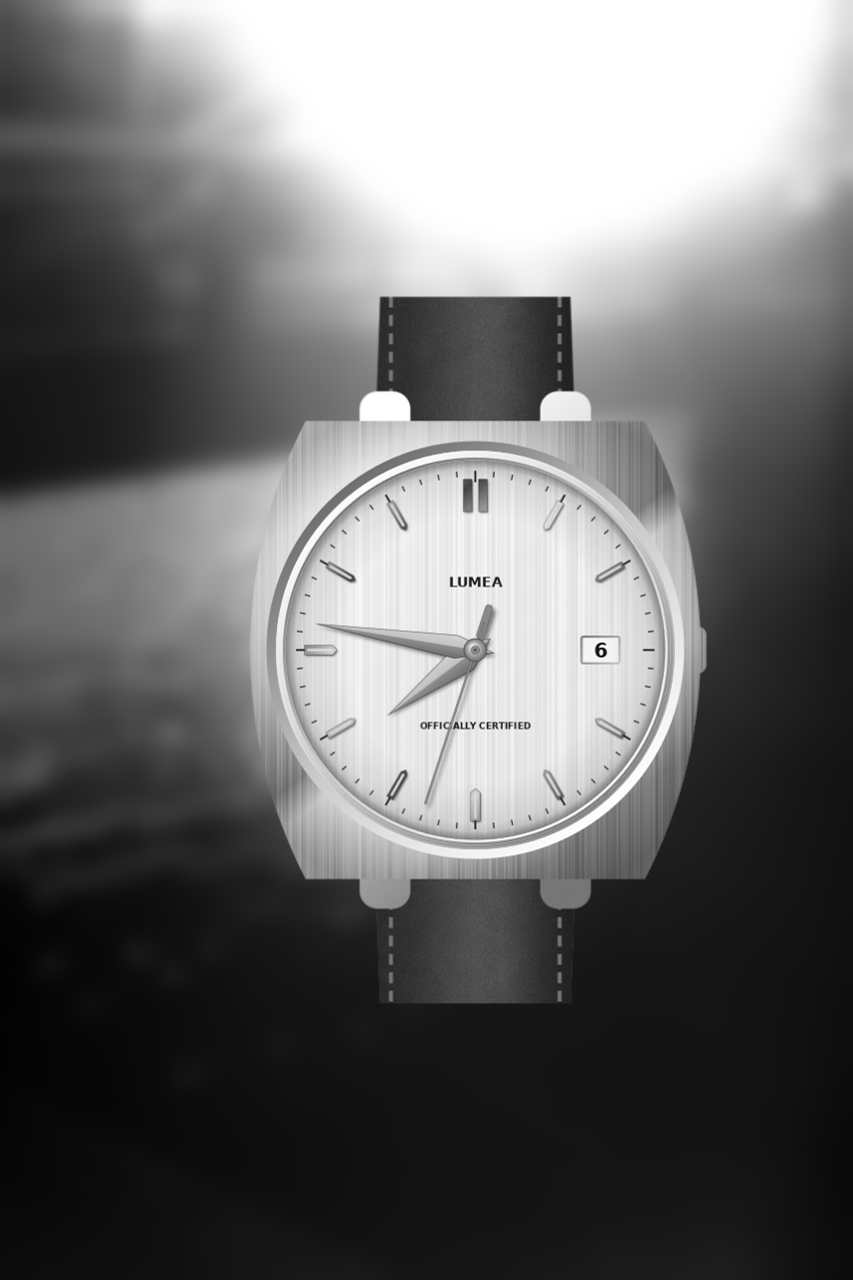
7.46.33
